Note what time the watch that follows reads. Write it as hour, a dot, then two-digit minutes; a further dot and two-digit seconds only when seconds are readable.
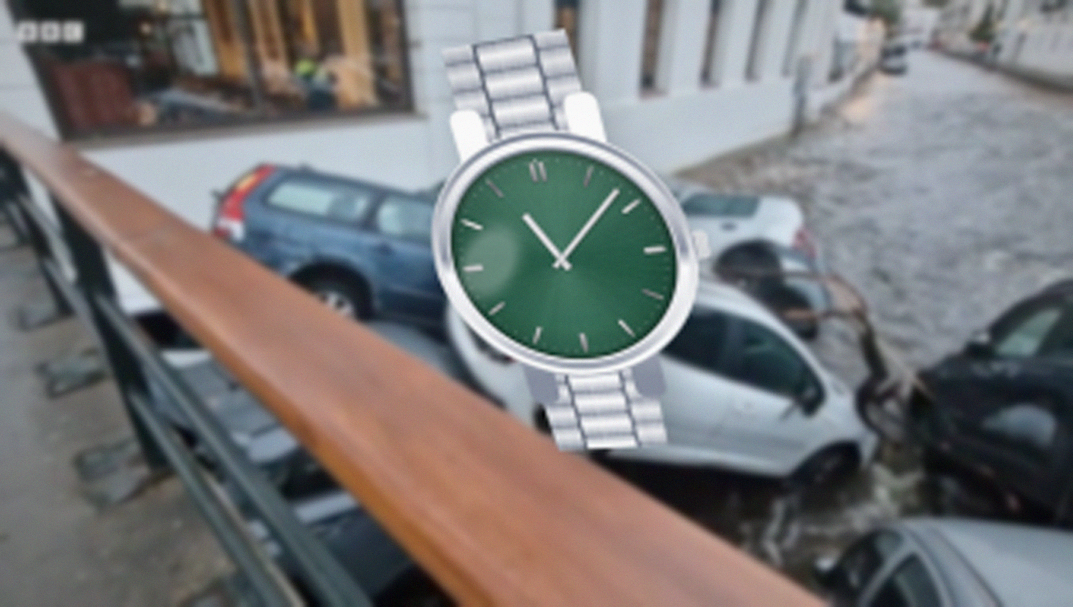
11.08
